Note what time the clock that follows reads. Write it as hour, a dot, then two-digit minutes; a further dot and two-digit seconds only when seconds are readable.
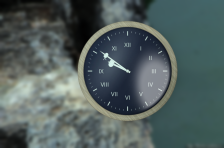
9.51
